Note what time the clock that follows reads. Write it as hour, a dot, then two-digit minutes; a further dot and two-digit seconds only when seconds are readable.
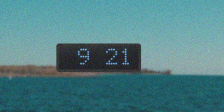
9.21
